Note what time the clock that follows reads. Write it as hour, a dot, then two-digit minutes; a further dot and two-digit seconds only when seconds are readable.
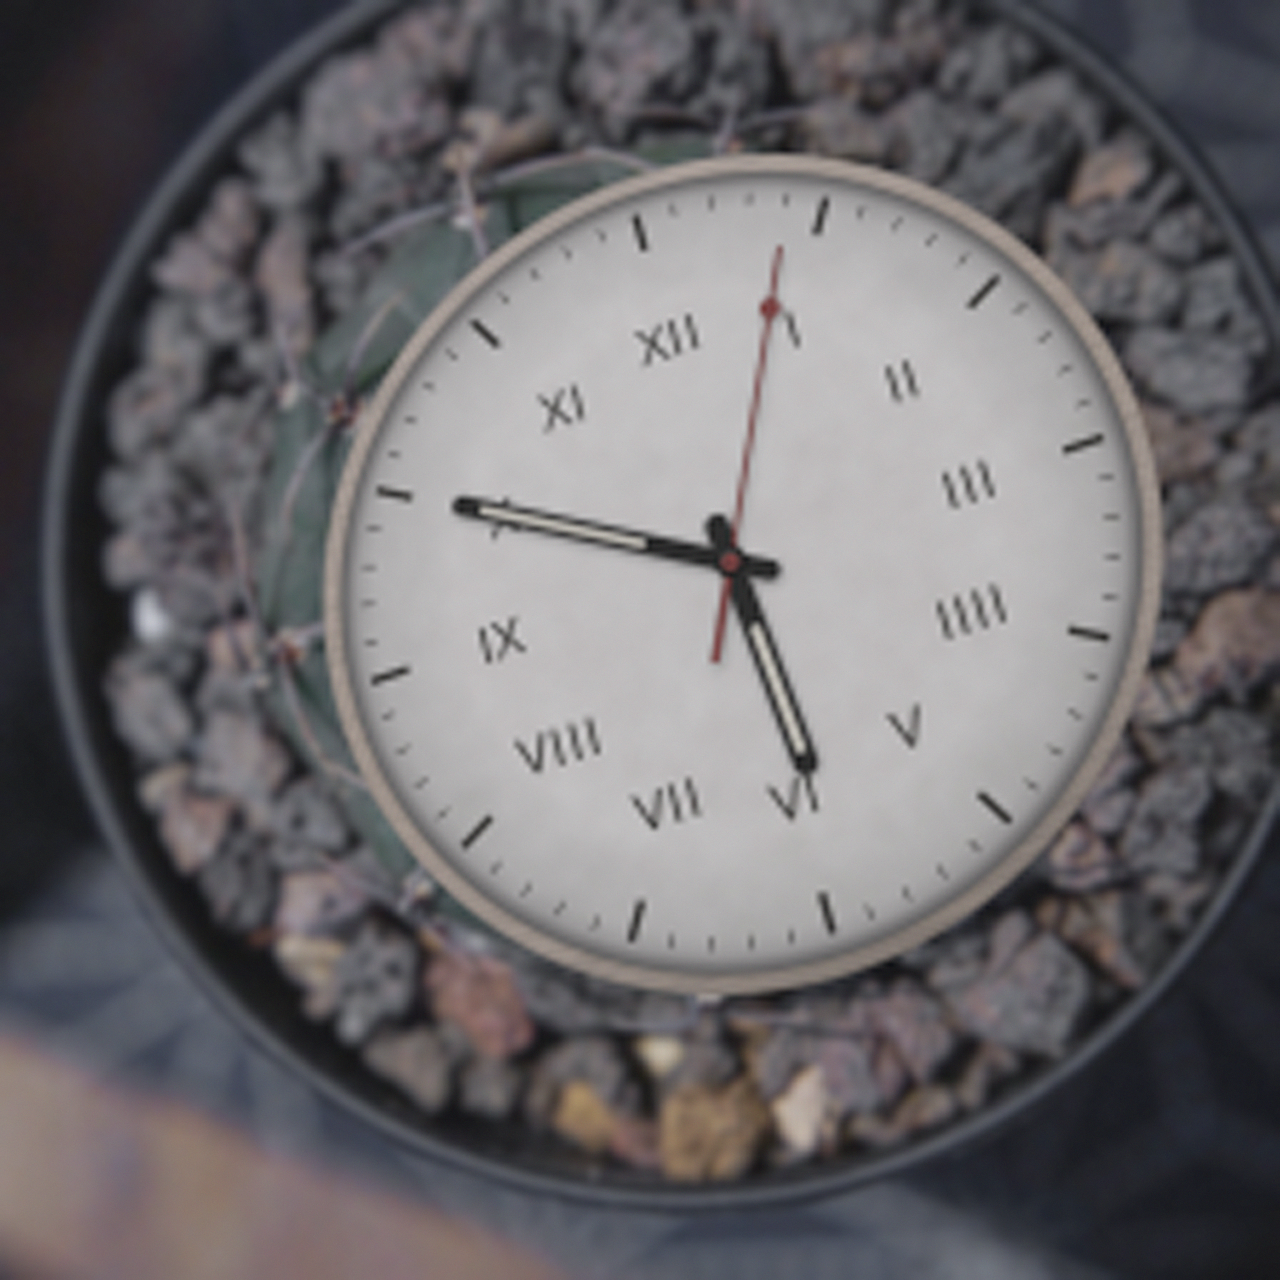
5.50.04
